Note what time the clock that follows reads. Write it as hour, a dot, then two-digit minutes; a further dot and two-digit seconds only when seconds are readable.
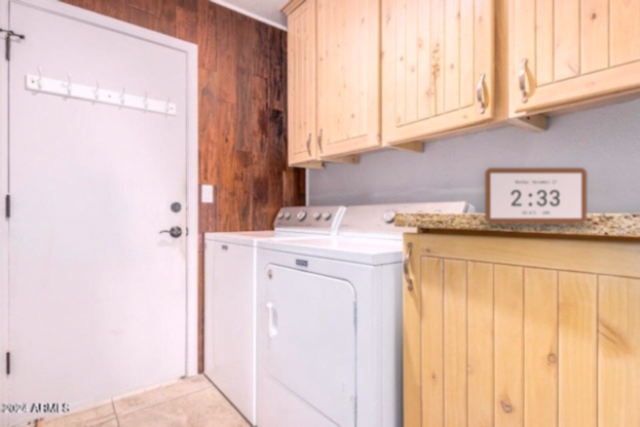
2.33
